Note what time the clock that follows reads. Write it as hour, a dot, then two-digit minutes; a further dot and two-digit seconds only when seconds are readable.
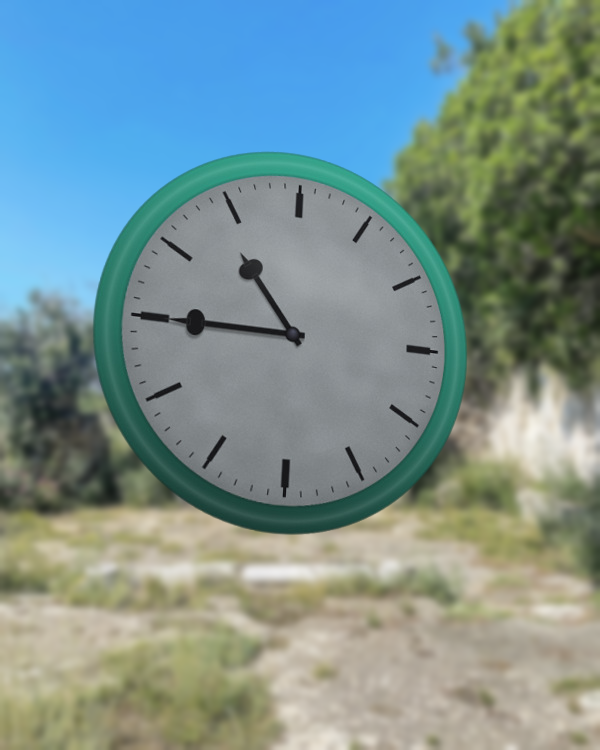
10.45
